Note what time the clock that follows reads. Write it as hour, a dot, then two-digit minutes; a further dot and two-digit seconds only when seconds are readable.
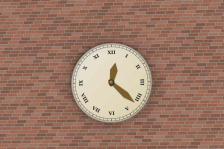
12.22
